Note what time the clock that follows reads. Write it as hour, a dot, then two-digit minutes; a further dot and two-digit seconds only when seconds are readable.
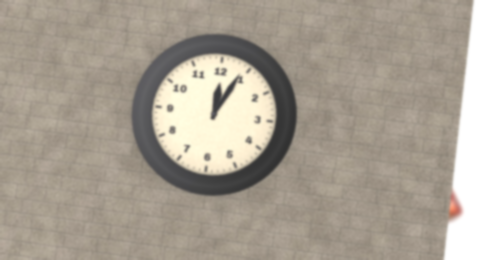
12.04
